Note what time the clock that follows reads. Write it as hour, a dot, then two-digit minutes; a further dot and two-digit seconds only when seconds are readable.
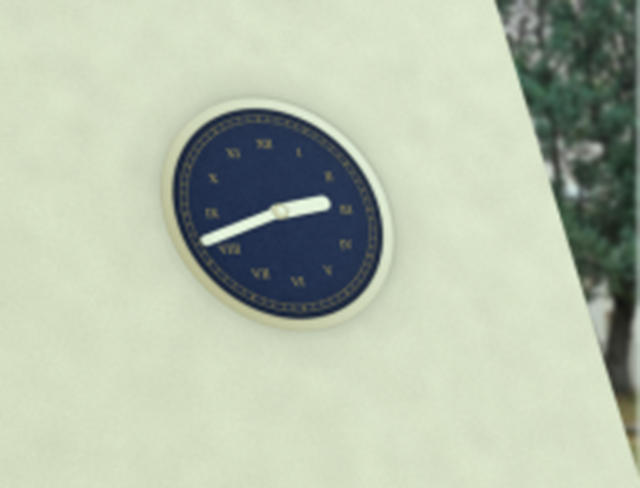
2.42
